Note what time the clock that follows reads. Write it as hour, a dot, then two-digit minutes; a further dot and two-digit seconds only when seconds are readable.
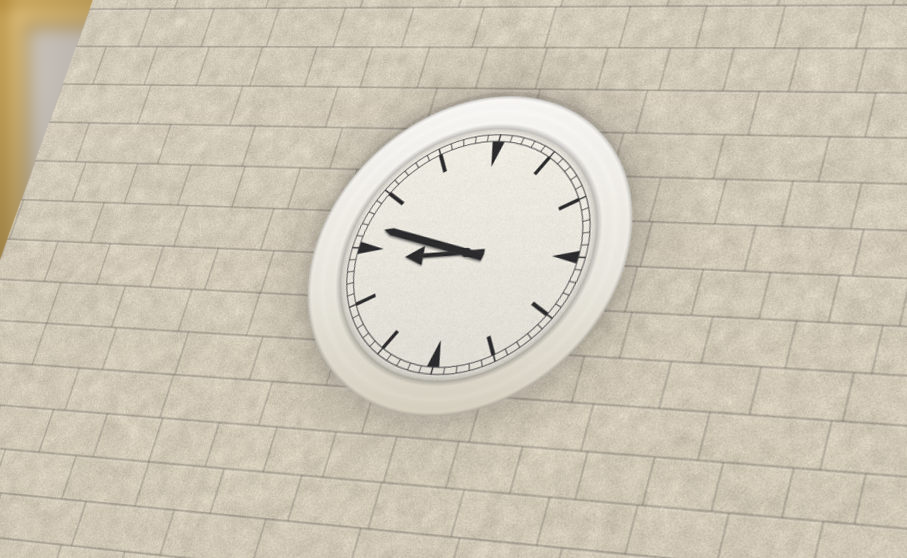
8.47
